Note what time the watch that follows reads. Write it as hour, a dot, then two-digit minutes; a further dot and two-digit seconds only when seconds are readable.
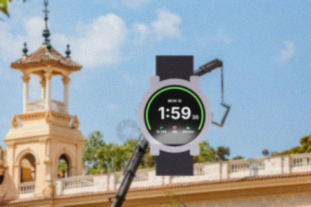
1.59
